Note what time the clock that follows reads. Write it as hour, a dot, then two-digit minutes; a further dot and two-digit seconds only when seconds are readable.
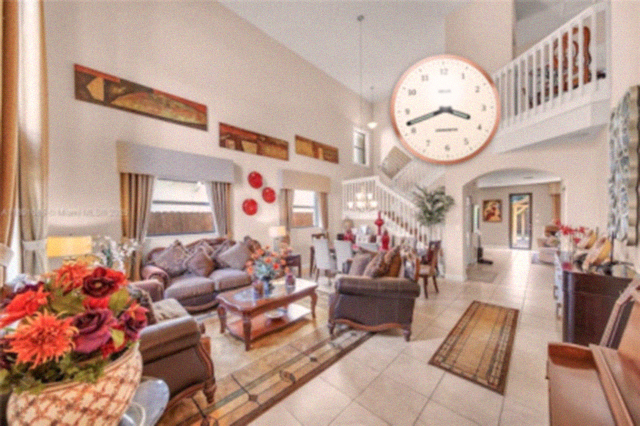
3.42
